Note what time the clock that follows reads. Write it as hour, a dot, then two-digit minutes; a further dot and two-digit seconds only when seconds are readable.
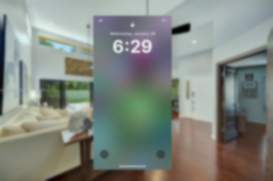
6.29
